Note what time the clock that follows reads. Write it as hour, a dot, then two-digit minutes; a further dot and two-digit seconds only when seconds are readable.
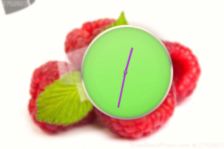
12.32
